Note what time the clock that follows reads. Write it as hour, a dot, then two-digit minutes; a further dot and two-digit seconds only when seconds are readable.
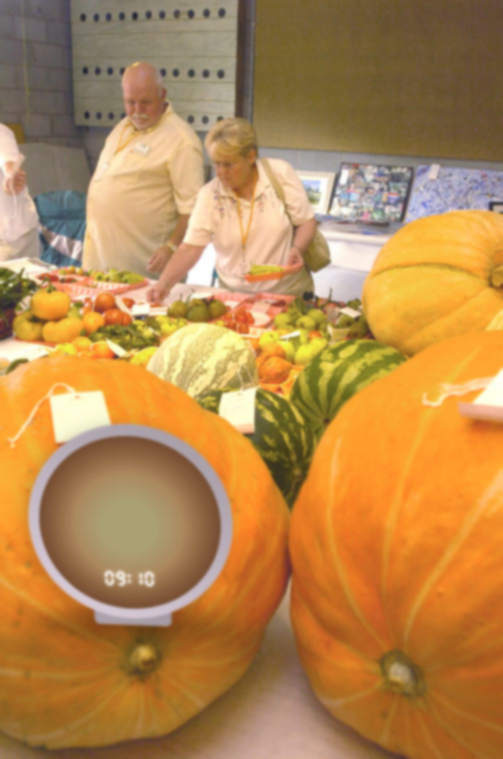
9.10
